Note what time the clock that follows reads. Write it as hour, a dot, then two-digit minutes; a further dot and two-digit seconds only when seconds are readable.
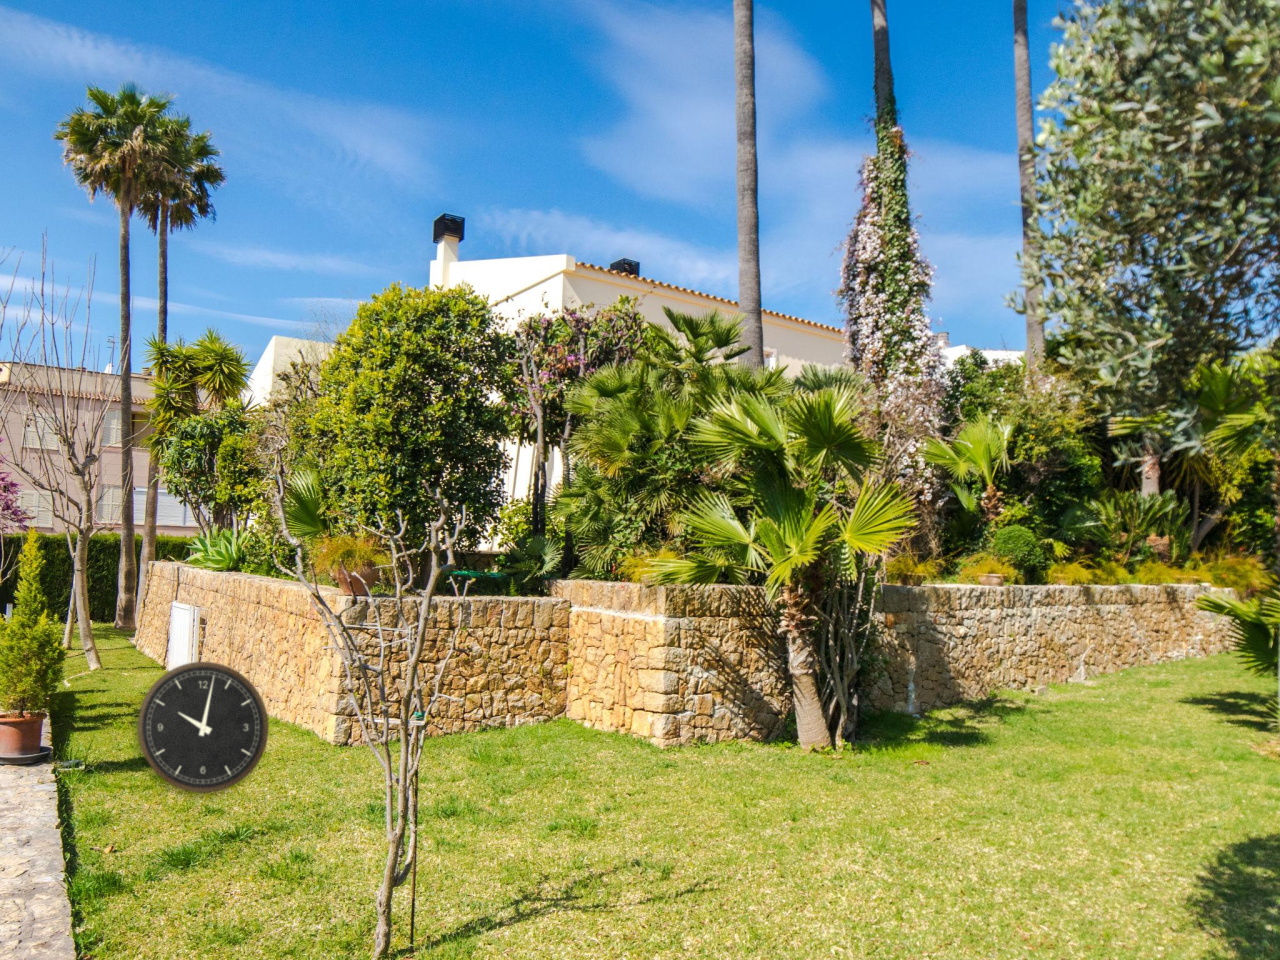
10.02
